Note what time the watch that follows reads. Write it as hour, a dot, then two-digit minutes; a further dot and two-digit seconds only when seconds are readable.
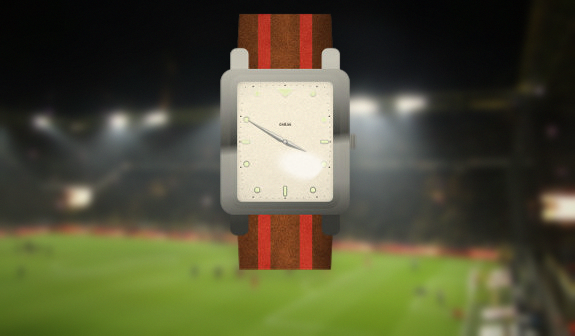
3.50
